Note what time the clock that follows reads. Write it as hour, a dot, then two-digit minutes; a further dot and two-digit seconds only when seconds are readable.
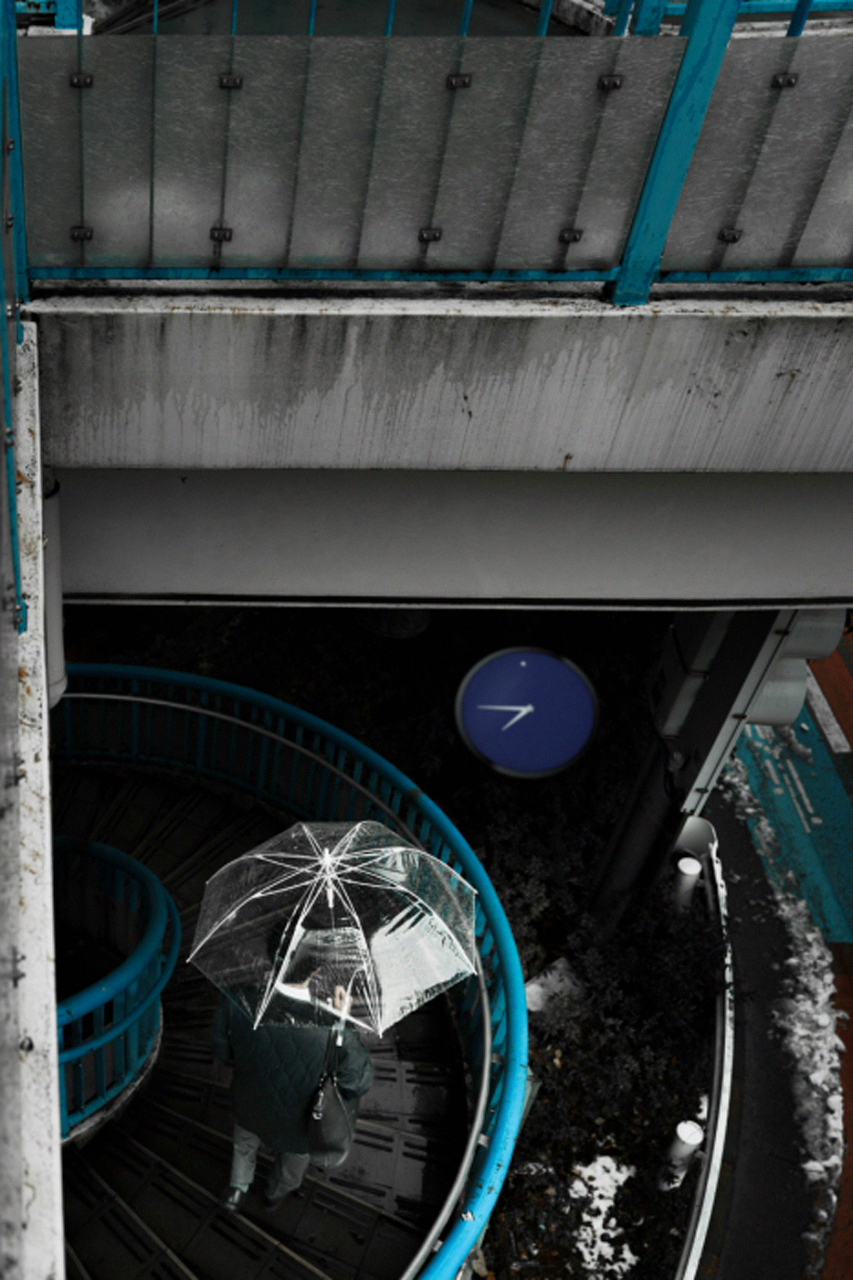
7.46
